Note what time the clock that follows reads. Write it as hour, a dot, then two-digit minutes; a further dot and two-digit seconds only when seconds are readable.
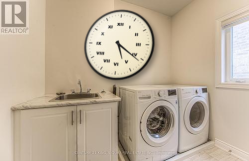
5.21
